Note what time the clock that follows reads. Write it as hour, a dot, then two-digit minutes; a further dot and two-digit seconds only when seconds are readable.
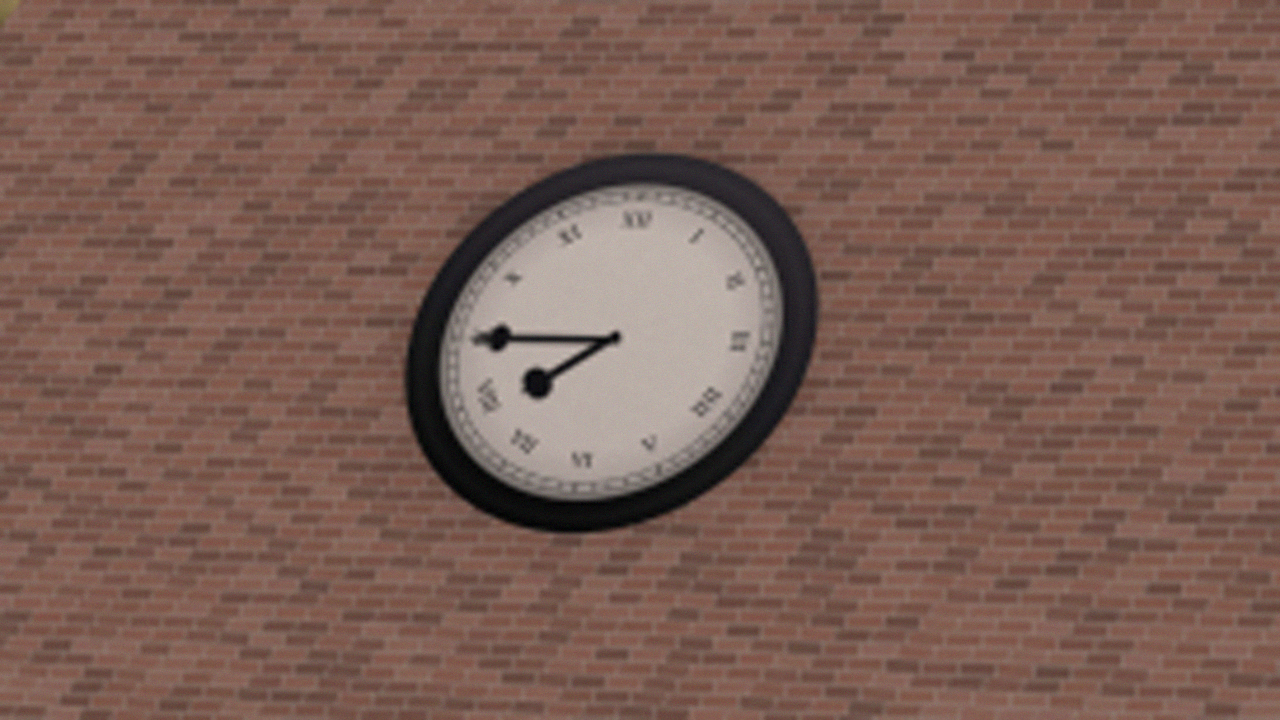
7.45
